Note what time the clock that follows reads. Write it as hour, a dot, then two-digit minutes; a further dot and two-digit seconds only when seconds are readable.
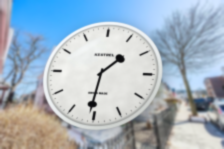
1.31
